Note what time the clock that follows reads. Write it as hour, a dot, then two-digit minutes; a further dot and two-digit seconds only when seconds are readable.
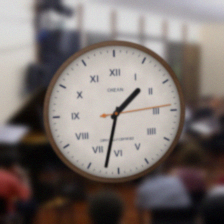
1.32.14
